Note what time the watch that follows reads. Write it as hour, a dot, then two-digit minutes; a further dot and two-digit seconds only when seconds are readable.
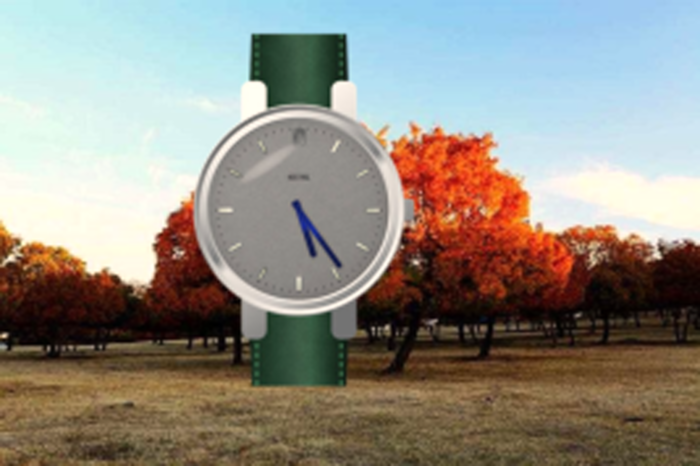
5.24
